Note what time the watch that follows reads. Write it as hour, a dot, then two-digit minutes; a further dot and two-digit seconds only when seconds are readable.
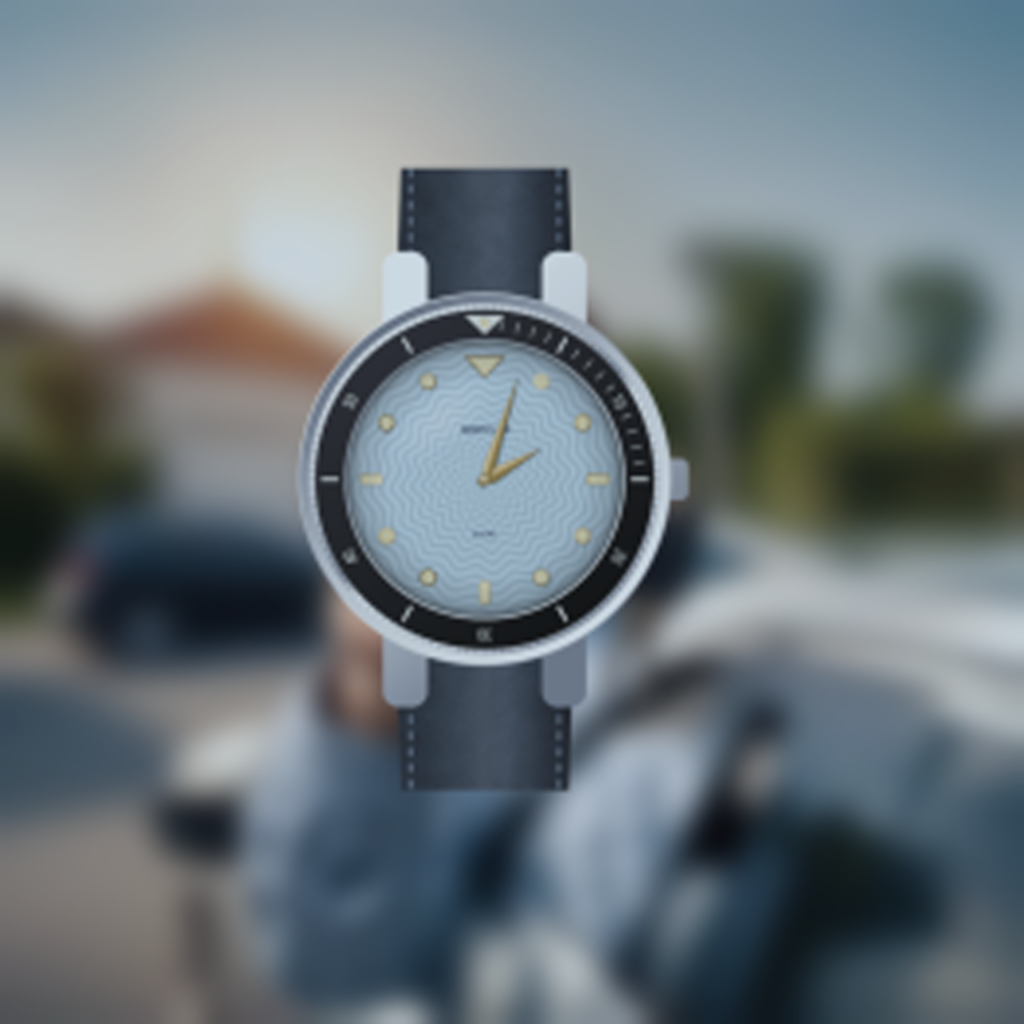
2.03
